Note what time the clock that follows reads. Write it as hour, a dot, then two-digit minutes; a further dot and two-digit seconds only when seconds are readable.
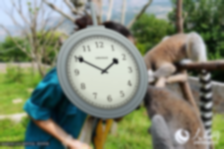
1.50
